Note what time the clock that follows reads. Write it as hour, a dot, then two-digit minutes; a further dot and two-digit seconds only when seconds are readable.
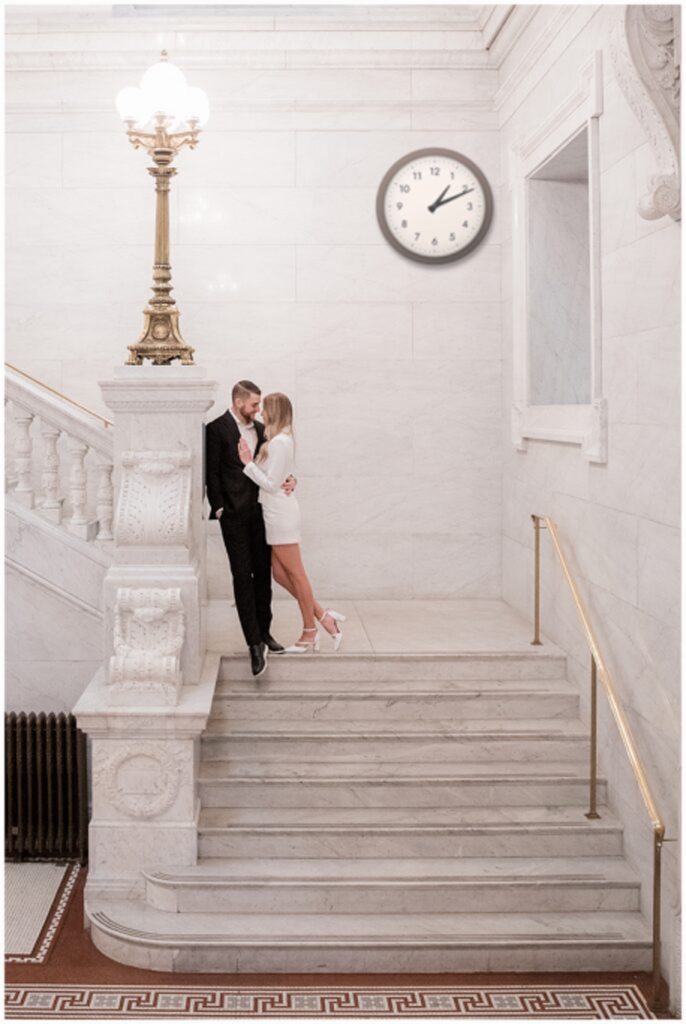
1.11
